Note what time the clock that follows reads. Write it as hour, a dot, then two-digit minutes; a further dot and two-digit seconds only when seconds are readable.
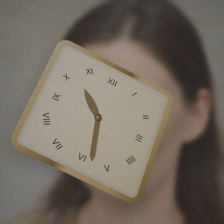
10.28
